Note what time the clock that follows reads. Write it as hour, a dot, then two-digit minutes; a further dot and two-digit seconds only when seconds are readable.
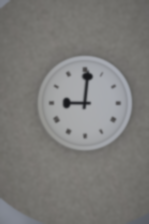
9.01
